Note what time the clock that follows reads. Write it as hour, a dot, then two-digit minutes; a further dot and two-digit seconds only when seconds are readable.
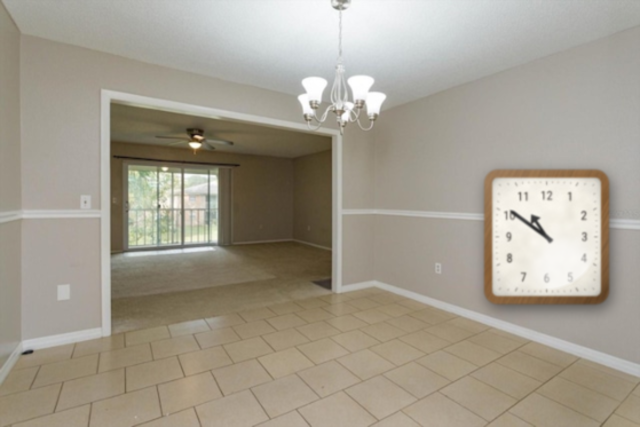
10.51
